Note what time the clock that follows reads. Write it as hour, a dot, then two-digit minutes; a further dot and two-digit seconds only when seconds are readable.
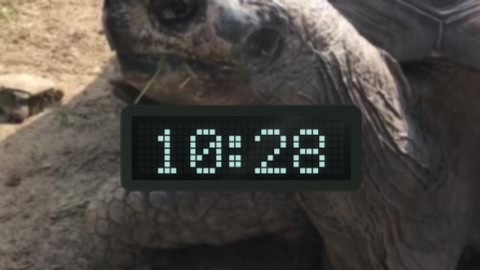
10.28
